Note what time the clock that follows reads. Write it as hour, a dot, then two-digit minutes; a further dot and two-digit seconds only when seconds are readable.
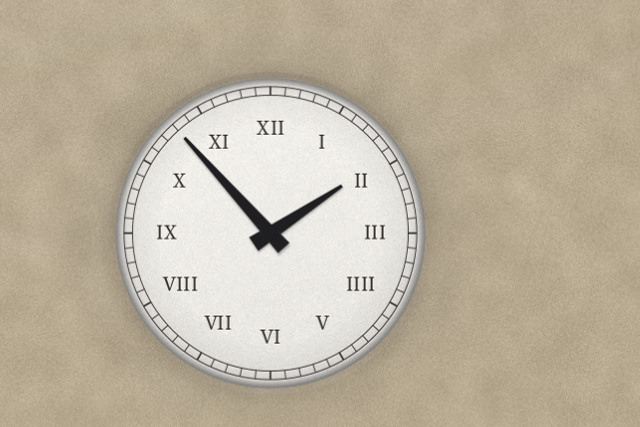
1.53
